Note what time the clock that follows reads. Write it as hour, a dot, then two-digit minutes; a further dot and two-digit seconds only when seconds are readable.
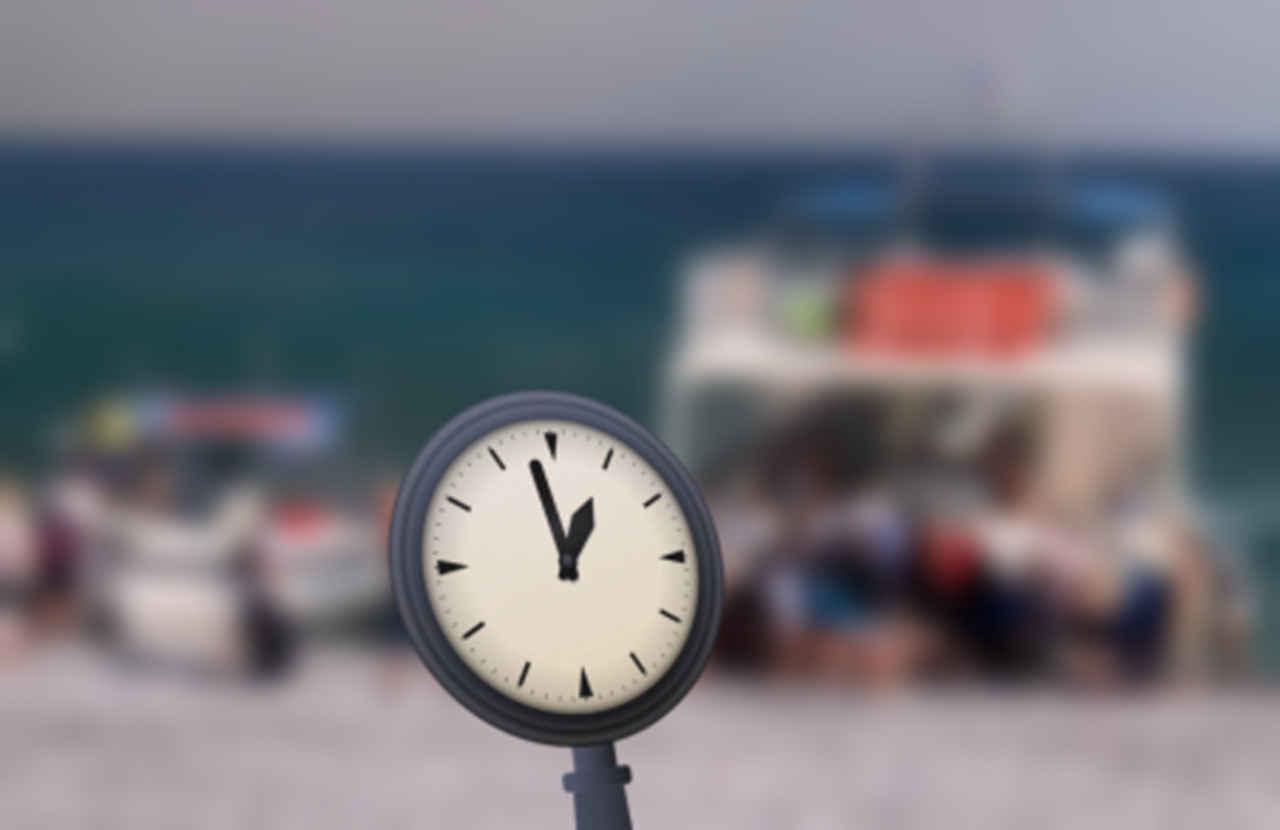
12.58
